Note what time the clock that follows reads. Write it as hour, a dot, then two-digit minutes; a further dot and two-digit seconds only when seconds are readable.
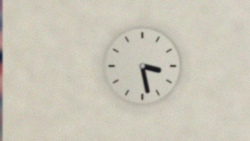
3.28
